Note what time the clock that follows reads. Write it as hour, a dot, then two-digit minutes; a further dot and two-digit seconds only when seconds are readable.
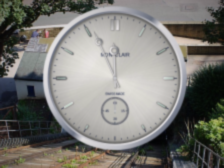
11.56
